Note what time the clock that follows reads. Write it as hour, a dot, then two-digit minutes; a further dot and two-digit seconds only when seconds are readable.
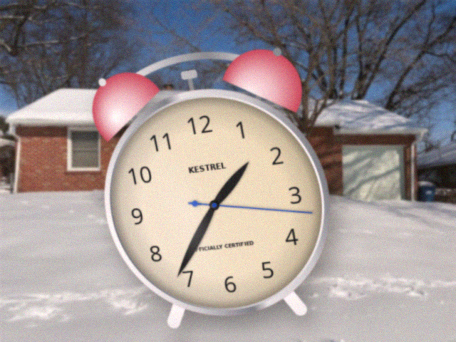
1.36.17
